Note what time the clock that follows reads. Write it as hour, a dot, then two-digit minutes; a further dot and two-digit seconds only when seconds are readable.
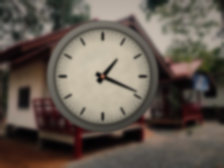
1.19
